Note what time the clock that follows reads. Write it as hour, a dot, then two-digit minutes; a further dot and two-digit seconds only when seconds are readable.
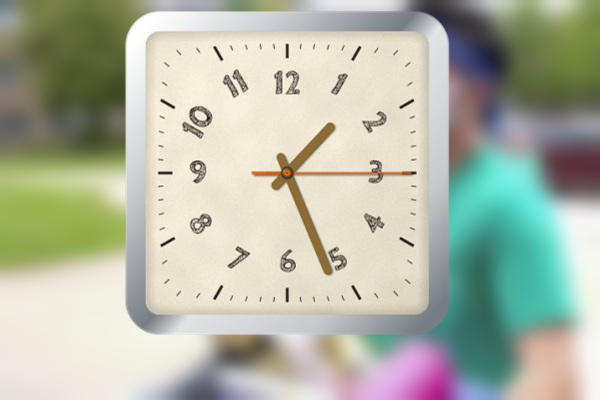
1.26.15
